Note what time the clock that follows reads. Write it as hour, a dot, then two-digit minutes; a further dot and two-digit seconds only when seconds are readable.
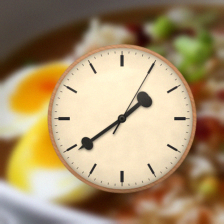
1.39.05
